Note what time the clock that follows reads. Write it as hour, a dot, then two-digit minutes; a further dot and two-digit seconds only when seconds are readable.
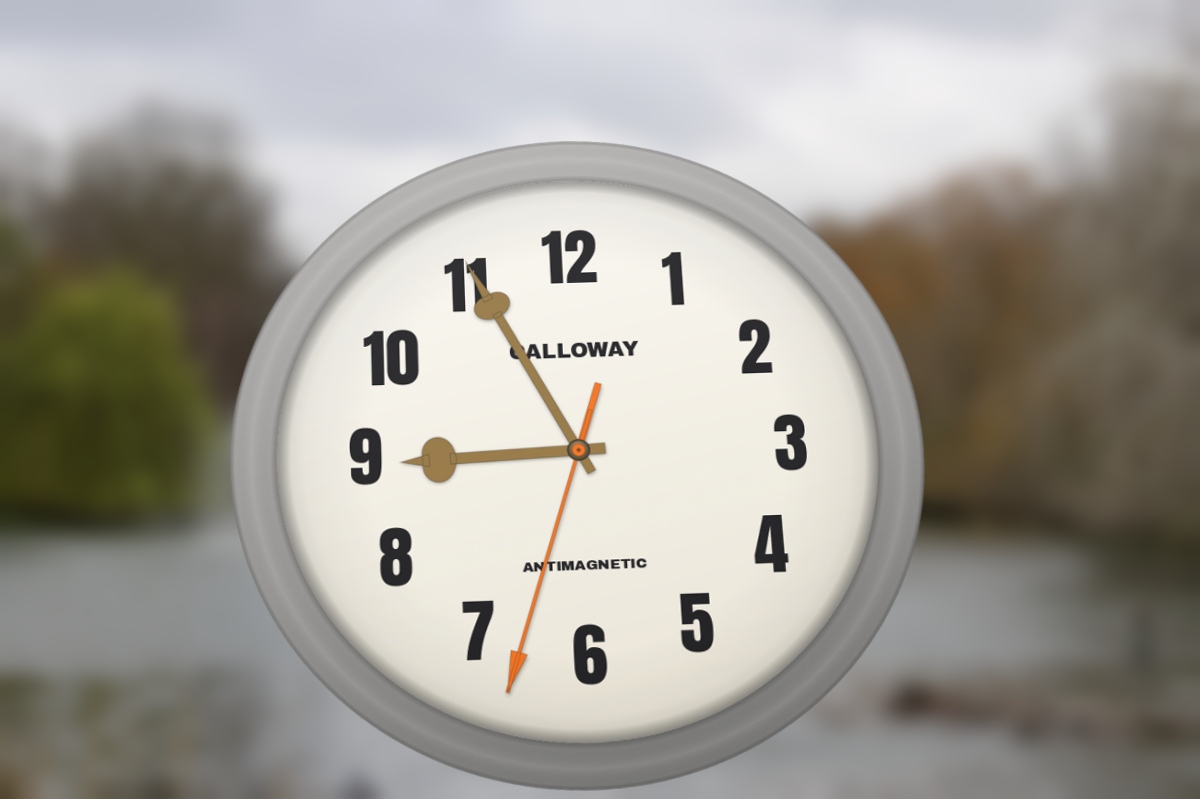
8.55.33
